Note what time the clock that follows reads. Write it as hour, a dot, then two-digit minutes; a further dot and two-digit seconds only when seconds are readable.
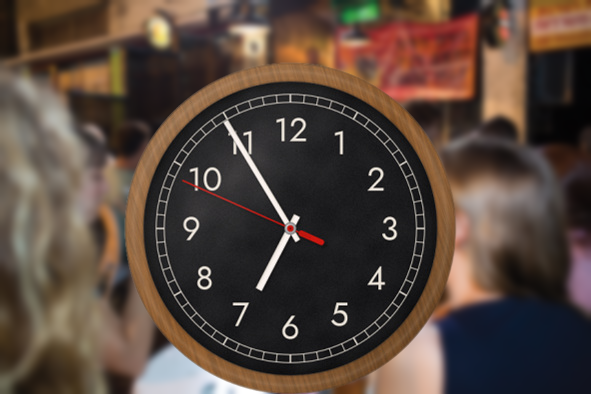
6.54.49
